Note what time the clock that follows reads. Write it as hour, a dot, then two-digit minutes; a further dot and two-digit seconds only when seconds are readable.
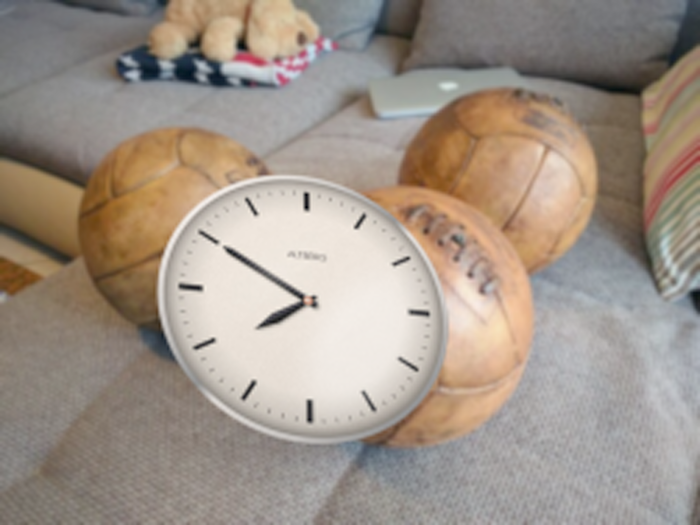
7.50
